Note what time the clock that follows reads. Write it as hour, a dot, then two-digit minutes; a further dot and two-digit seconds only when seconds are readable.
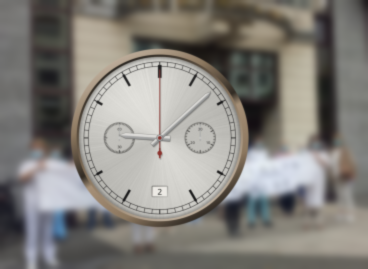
9.08
